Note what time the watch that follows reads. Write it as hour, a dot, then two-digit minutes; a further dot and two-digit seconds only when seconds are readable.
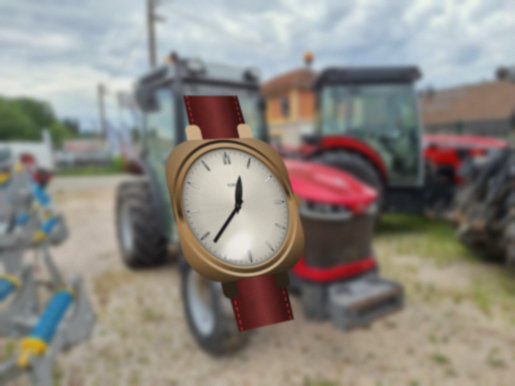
12.38
